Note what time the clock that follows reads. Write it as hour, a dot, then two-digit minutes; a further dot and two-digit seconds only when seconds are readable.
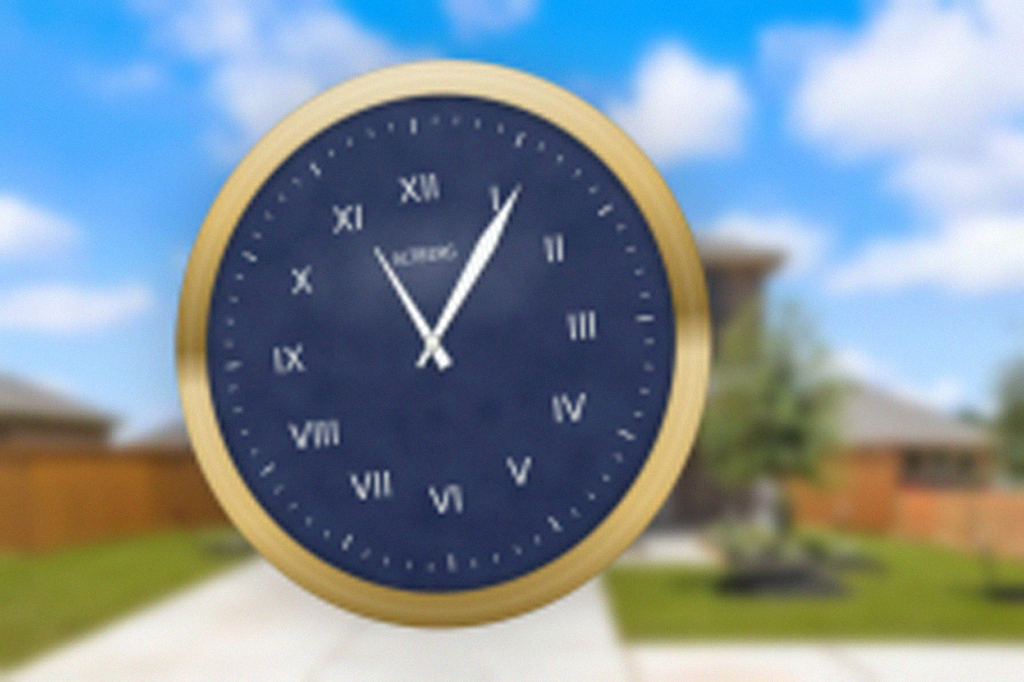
11.06
